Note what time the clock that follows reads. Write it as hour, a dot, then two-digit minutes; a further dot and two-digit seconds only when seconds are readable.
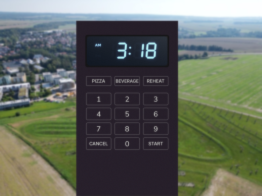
3.18
